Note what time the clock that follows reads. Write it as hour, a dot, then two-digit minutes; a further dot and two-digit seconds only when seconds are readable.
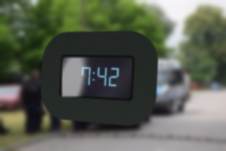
7.42
